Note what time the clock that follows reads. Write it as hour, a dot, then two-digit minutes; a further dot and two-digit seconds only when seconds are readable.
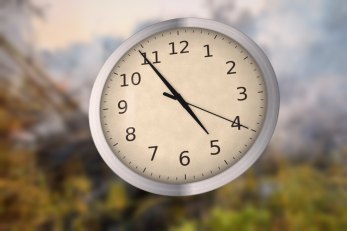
4.54.20
